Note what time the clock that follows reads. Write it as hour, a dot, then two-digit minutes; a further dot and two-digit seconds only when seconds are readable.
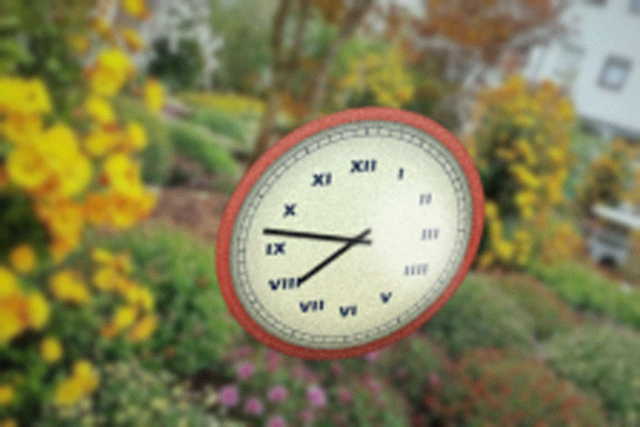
7.47
